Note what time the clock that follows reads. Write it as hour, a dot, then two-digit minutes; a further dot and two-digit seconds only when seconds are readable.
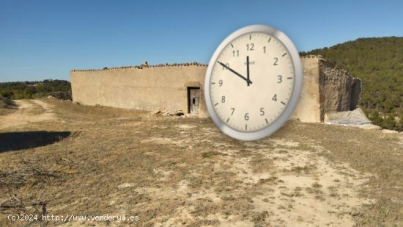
11.50
